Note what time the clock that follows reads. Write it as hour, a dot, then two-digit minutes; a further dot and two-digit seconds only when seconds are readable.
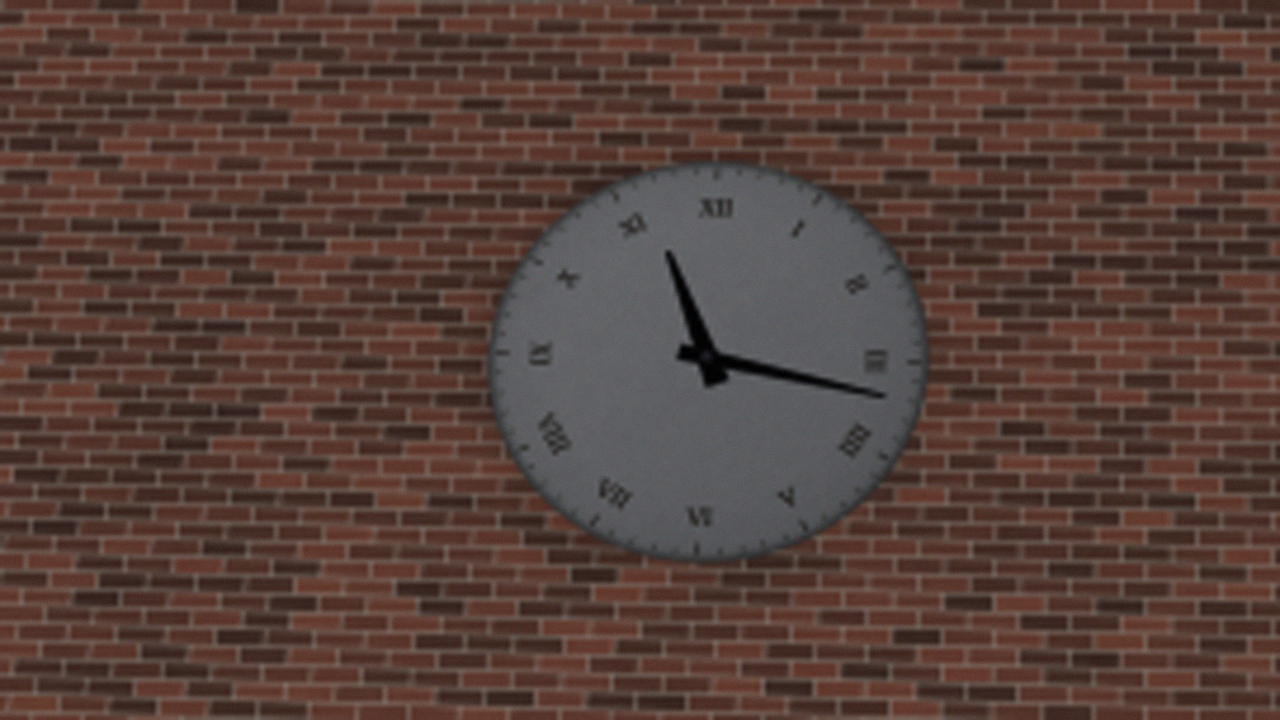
11.17
